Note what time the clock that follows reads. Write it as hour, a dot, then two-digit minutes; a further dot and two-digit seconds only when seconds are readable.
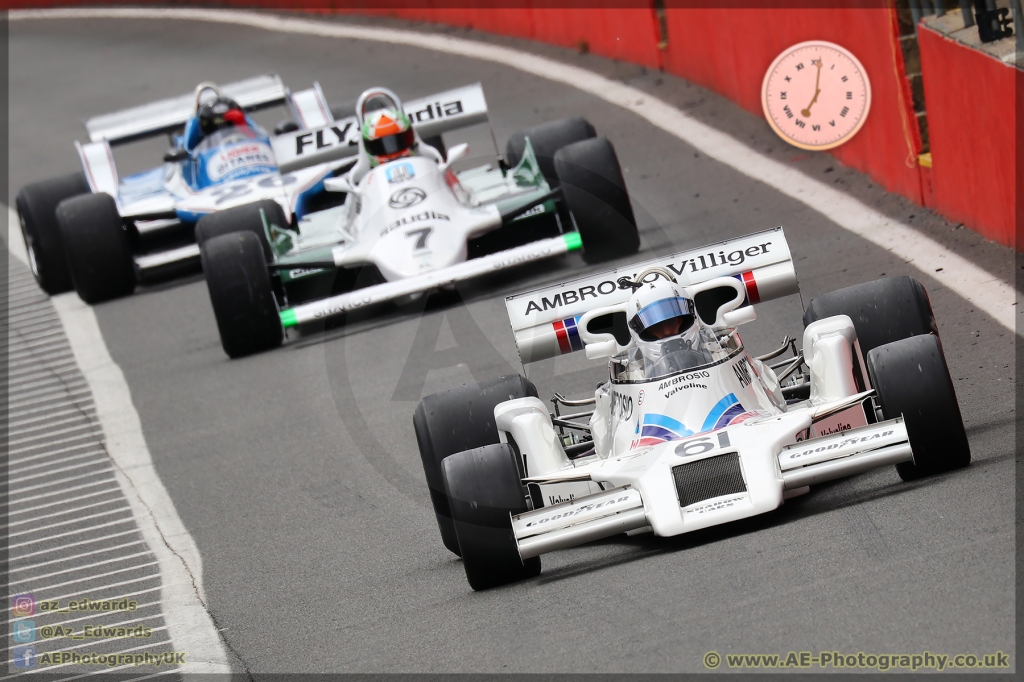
7.01
